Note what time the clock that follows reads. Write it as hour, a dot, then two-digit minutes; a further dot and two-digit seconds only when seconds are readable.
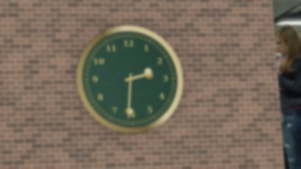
2.31
